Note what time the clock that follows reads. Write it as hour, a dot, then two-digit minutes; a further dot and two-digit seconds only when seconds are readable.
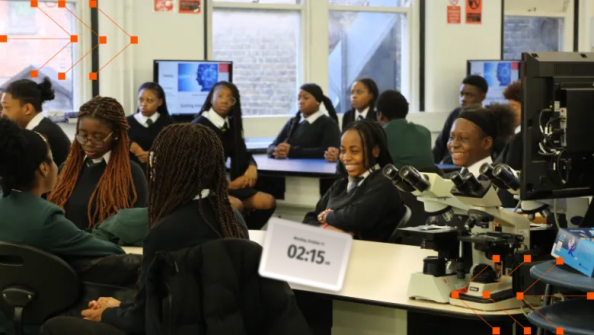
2.15
